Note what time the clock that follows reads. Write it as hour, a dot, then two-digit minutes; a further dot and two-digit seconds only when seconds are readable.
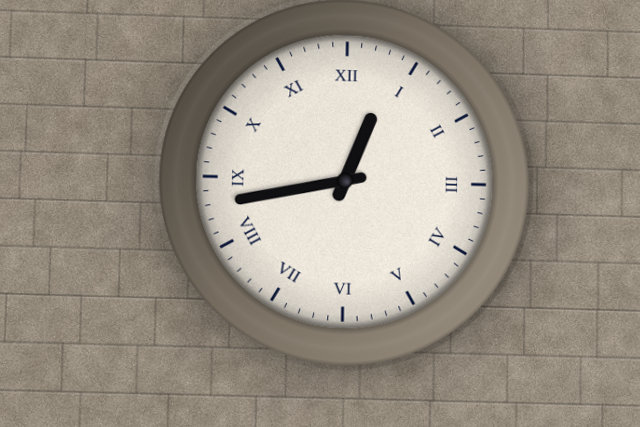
12.43
